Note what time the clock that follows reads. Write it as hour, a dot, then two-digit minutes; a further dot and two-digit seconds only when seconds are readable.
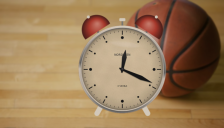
12.19
